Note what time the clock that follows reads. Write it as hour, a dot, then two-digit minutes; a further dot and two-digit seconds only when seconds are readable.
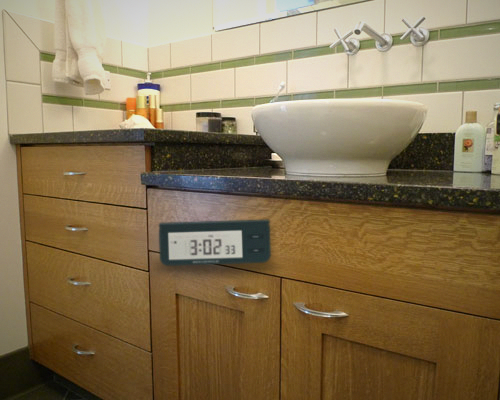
3.02
